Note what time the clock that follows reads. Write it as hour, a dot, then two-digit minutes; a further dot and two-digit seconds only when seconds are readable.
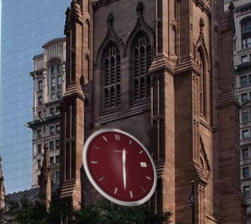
12.32
